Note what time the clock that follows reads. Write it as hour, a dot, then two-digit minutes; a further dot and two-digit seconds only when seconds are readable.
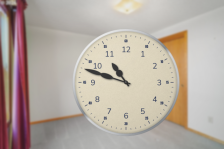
10.48
